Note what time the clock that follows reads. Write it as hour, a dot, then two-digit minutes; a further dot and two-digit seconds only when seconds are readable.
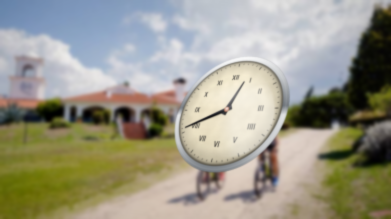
12.41
